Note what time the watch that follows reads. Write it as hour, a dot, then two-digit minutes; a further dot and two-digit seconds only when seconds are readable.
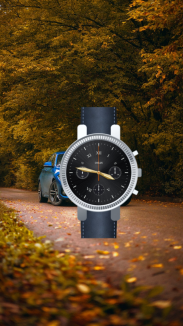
3.47
